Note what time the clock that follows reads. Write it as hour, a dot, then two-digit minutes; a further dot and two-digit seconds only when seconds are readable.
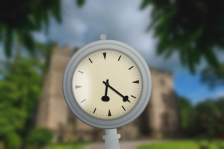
6.22
